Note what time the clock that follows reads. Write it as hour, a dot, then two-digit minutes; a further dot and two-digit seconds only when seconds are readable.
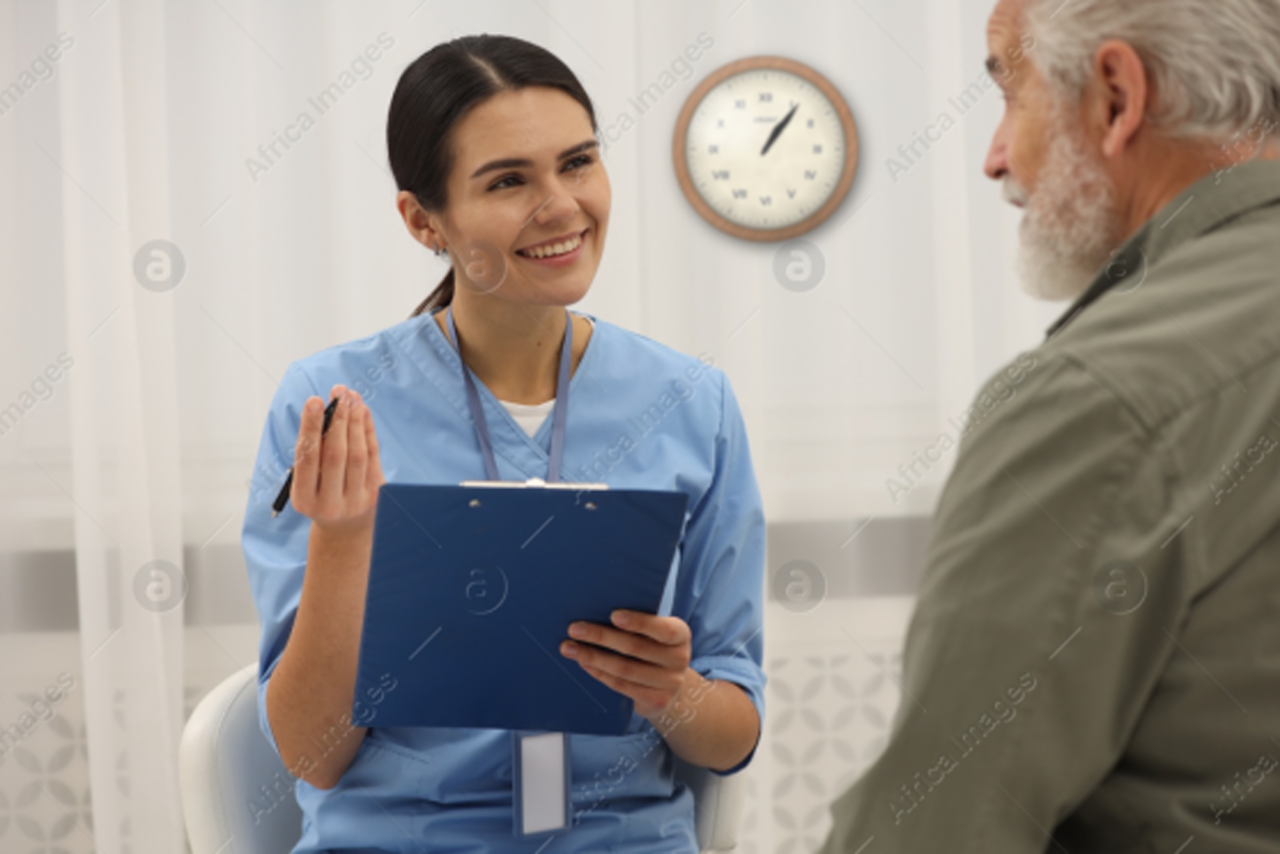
1.06
